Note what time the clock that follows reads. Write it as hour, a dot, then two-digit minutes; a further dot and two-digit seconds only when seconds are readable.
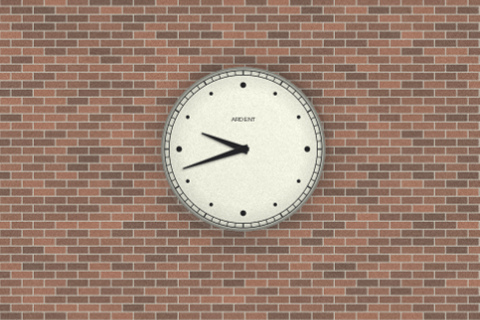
9.42
